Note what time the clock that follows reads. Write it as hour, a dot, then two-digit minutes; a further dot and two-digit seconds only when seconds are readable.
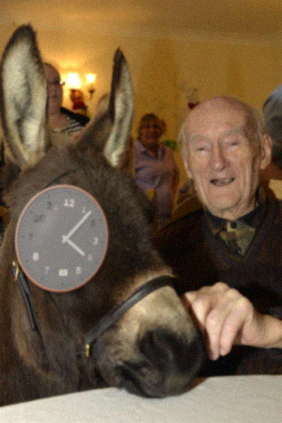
4.07
